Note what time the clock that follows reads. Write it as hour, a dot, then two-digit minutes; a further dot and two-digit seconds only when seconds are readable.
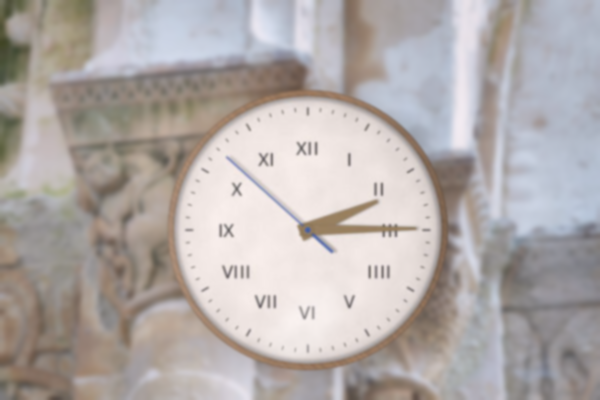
2.14.52
